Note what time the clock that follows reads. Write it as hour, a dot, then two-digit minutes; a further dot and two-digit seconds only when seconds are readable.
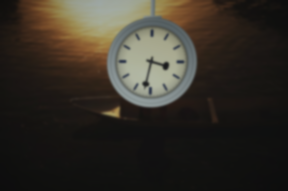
3.32
